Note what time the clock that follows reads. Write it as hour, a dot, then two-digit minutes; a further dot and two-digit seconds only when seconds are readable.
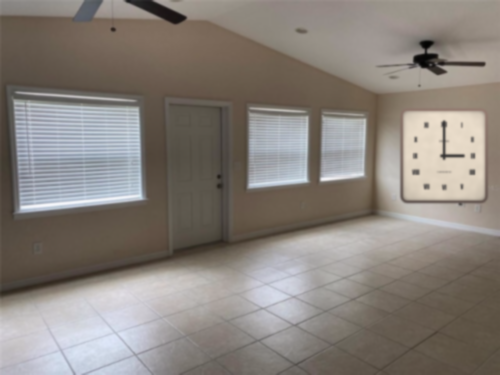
3.00
